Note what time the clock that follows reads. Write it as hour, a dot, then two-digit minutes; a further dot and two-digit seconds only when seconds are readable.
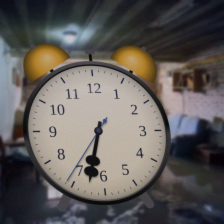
6.32.36
